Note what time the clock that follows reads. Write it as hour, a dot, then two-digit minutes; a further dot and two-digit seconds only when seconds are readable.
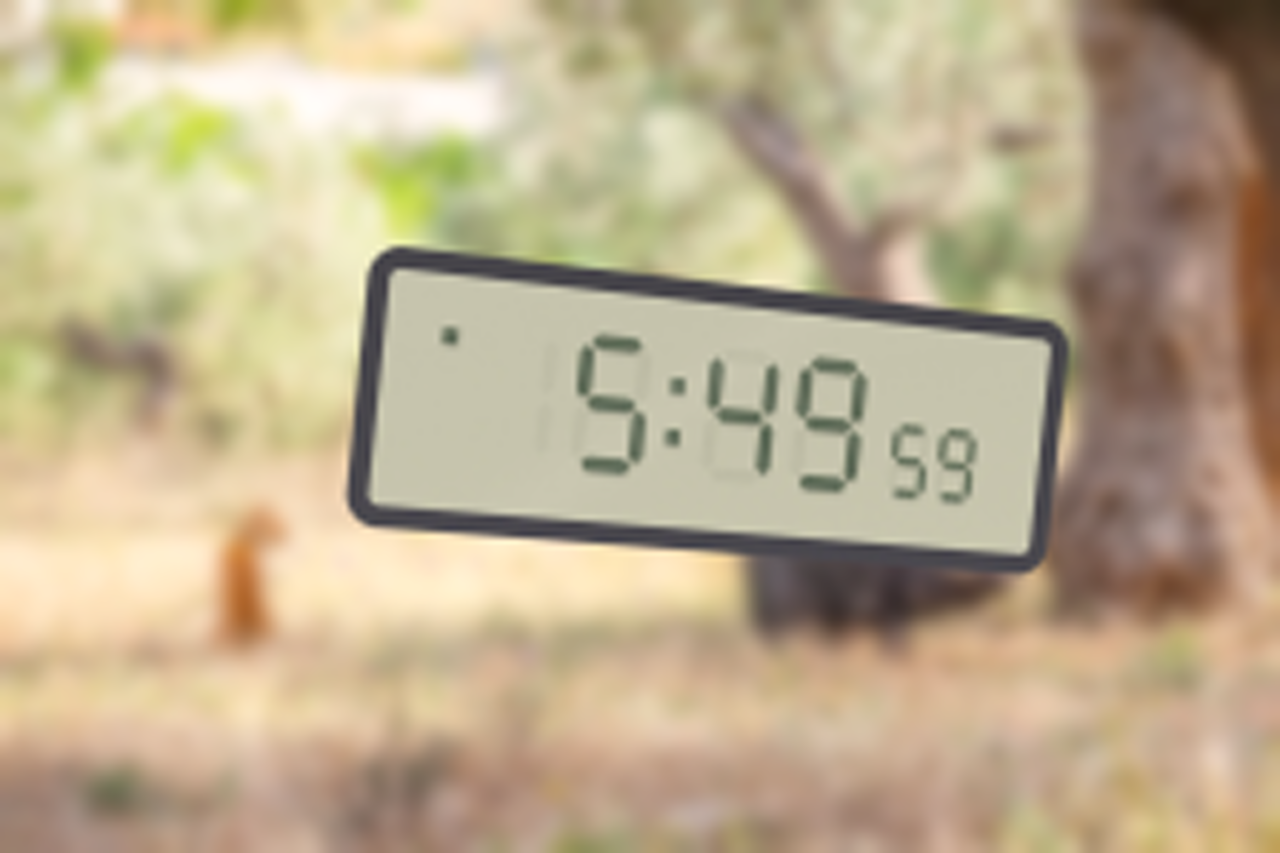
5.49.59
